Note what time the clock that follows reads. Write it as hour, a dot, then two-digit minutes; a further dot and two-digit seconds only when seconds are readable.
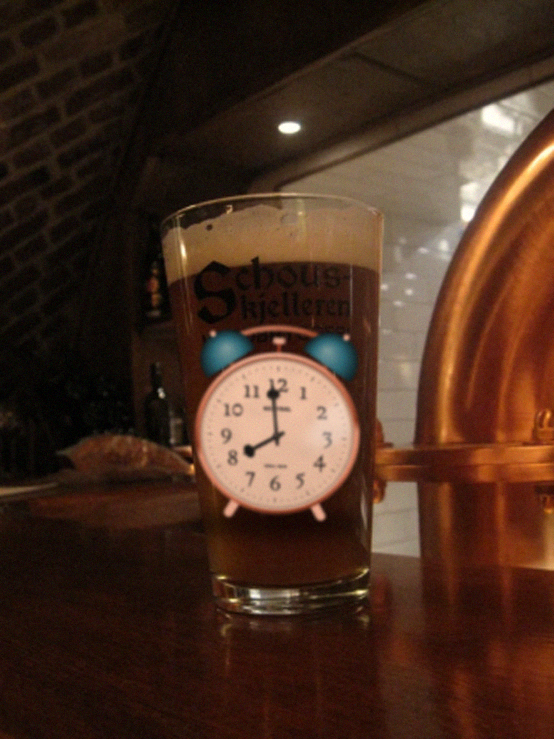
7.59
